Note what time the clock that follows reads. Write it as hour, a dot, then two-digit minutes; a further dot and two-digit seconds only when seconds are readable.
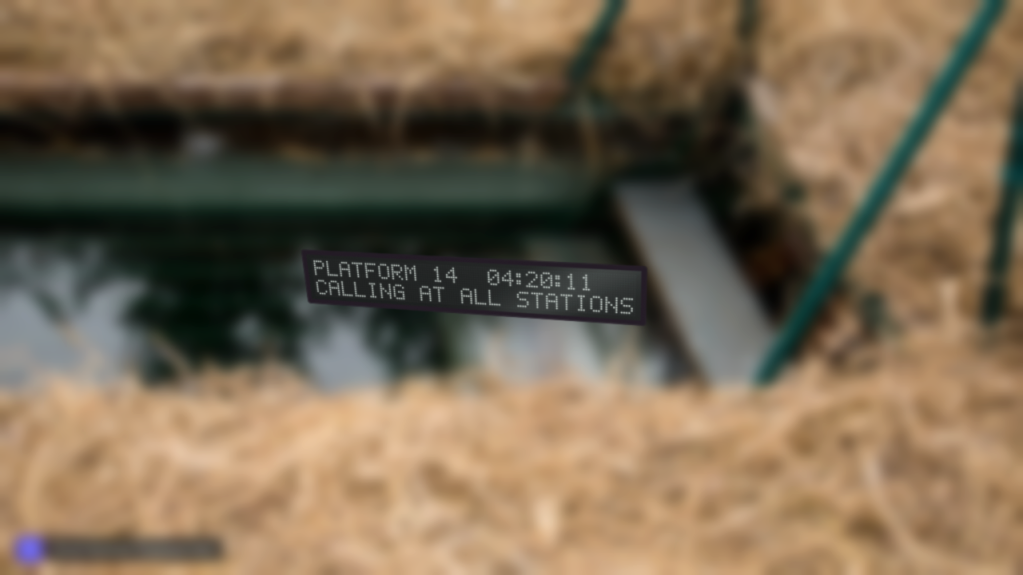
4.20.11
